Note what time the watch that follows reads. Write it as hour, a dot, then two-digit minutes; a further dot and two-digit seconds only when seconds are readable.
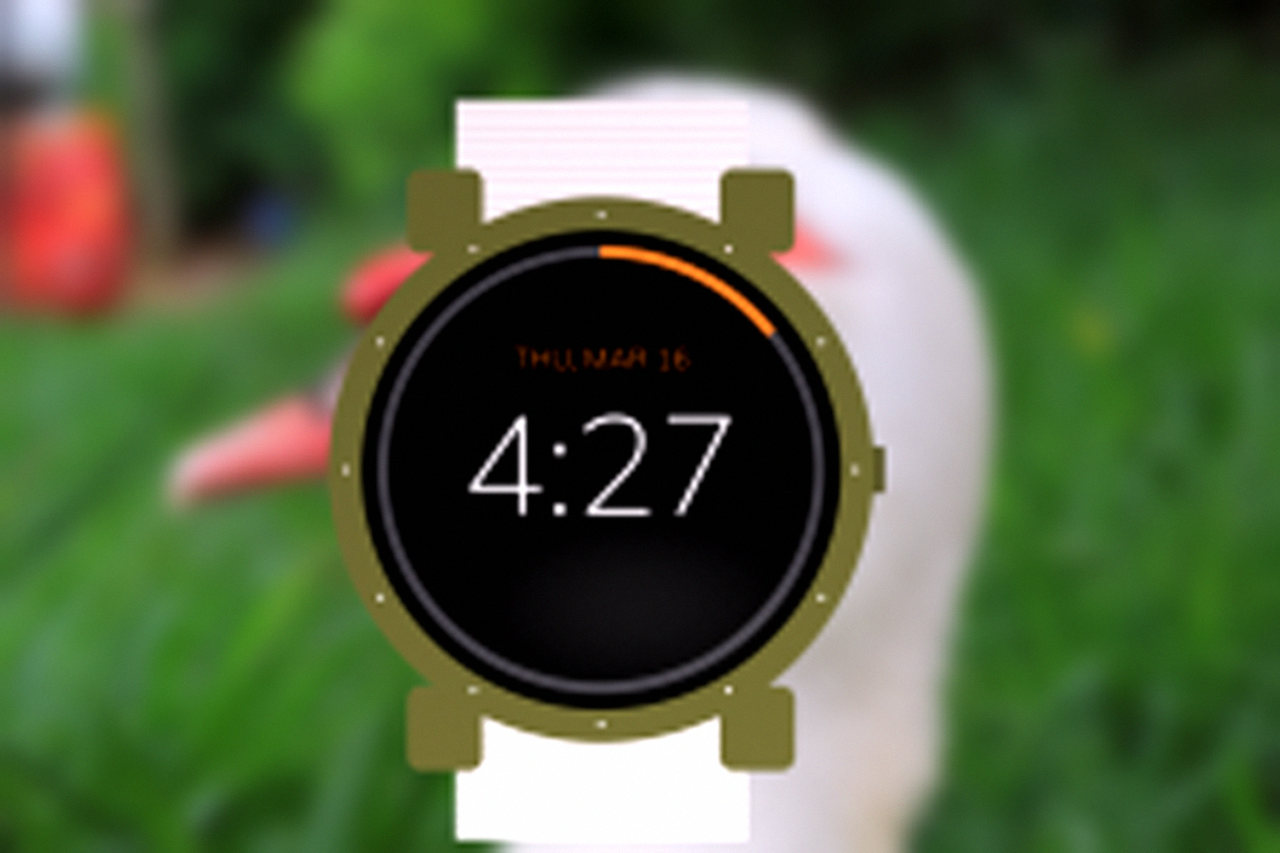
4.27
